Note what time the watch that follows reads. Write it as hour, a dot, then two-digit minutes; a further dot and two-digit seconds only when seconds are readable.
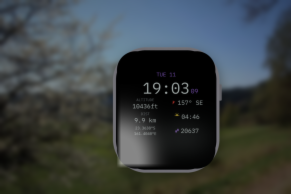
19.03
